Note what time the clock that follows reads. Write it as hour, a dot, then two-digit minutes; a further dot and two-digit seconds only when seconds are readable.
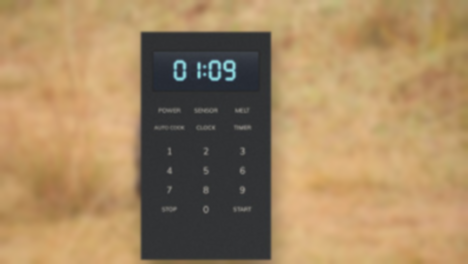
1.09
